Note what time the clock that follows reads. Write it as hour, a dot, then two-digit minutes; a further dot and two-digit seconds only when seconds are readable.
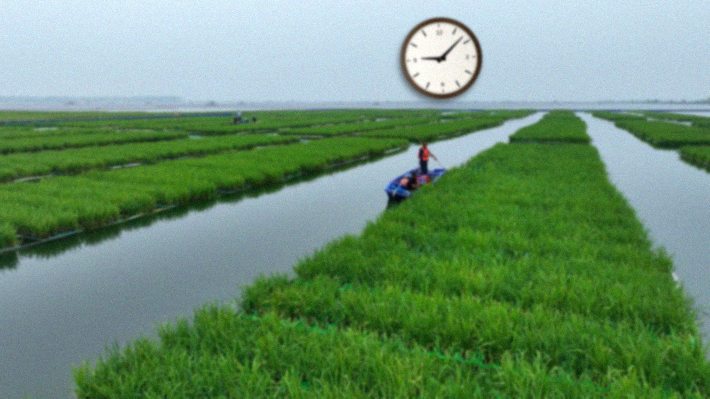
9.08
